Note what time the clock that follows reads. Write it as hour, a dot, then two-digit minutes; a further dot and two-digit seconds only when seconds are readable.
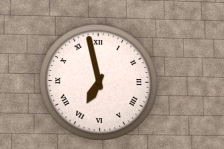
6.58
